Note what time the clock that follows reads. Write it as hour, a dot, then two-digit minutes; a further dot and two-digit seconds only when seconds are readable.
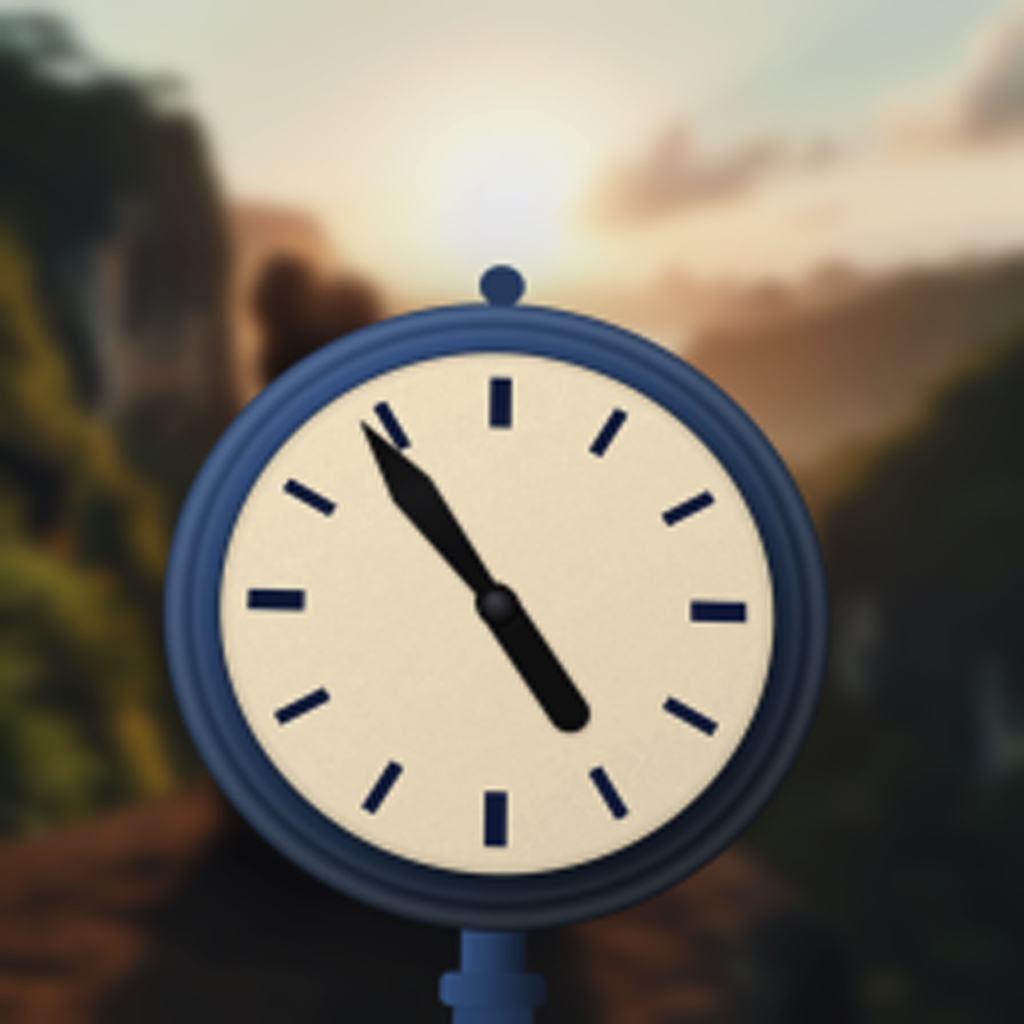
4.54
